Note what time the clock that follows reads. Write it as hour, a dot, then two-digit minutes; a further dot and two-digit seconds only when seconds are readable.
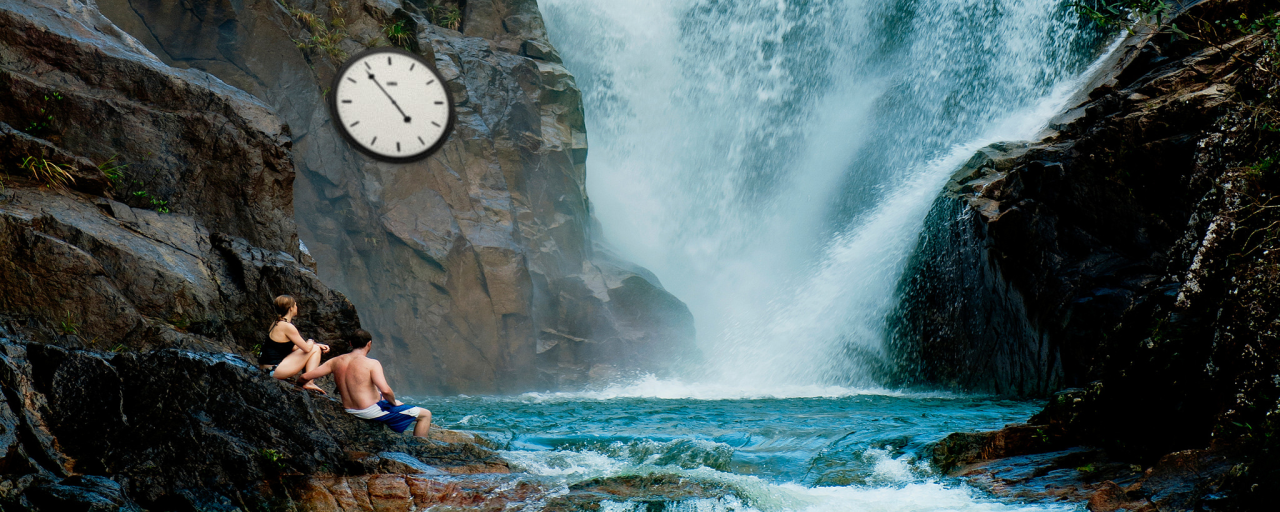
4.54
